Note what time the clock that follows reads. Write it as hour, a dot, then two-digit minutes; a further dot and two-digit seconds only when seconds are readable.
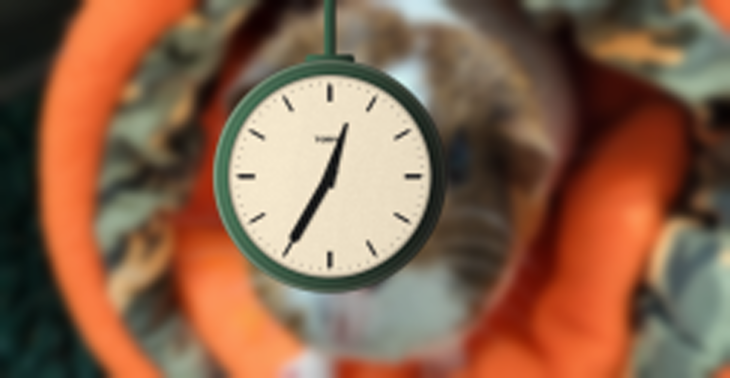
12.35
